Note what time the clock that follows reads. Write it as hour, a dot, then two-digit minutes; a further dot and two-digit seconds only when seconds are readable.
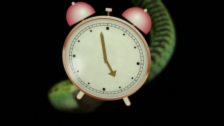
4.58
